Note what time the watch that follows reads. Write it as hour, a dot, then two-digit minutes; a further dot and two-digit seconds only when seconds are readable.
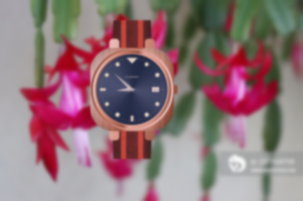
8.52
